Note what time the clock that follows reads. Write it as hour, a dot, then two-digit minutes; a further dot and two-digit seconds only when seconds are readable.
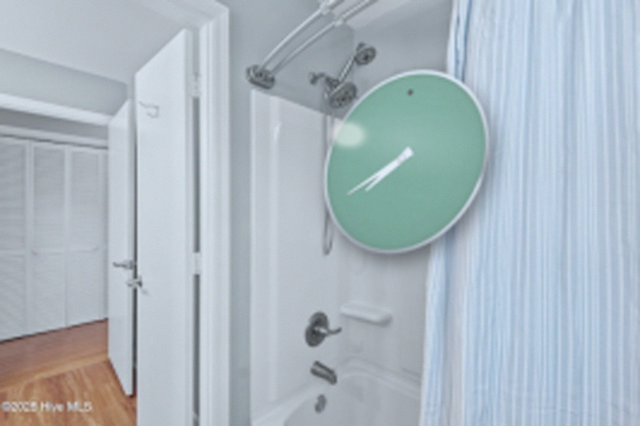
7.40
